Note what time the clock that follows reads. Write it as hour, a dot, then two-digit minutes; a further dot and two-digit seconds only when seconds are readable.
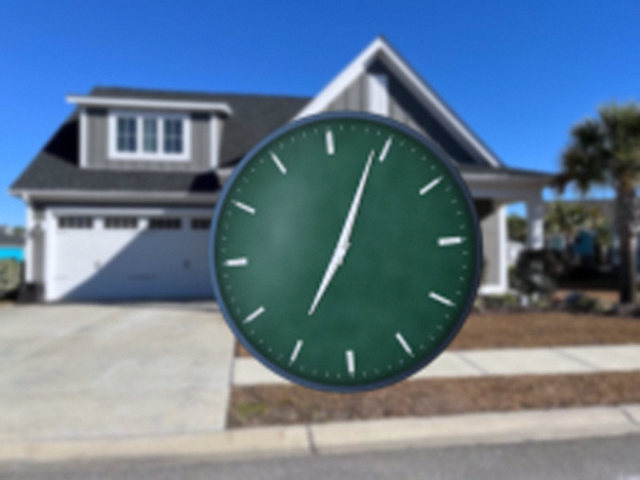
7.04
